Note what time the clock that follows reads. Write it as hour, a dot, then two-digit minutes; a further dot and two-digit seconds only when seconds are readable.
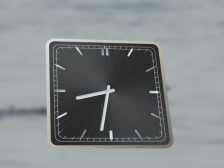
8.32
